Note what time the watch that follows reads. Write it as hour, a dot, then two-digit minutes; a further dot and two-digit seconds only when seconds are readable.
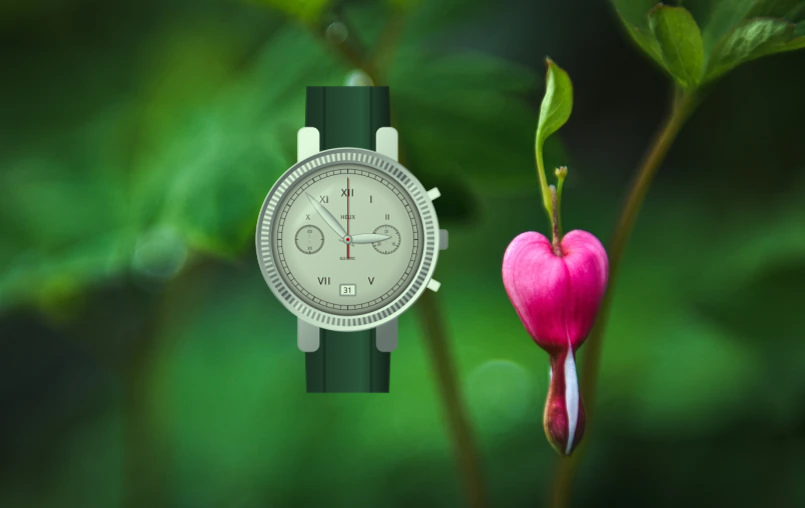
2.53
